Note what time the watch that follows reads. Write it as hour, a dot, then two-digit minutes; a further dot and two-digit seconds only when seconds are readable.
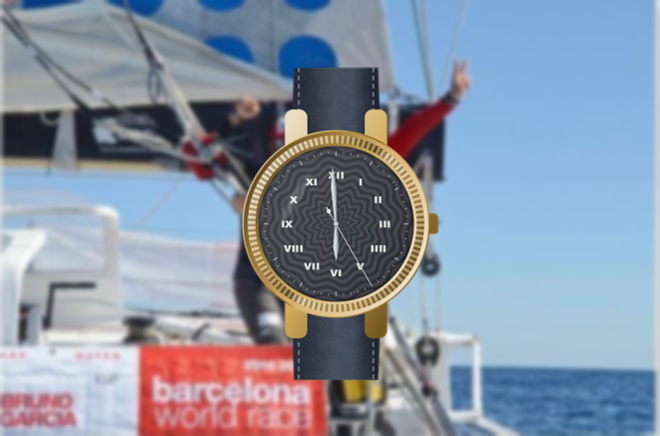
5.59.25
